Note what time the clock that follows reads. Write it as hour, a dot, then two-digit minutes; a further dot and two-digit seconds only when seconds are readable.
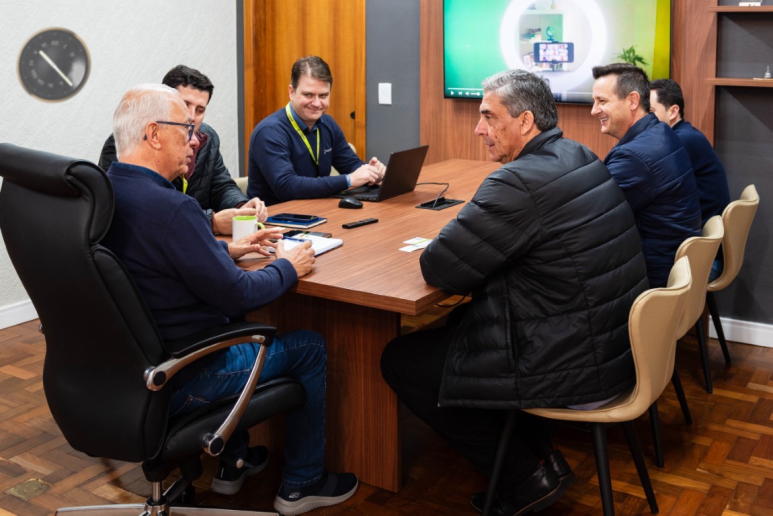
10.22
